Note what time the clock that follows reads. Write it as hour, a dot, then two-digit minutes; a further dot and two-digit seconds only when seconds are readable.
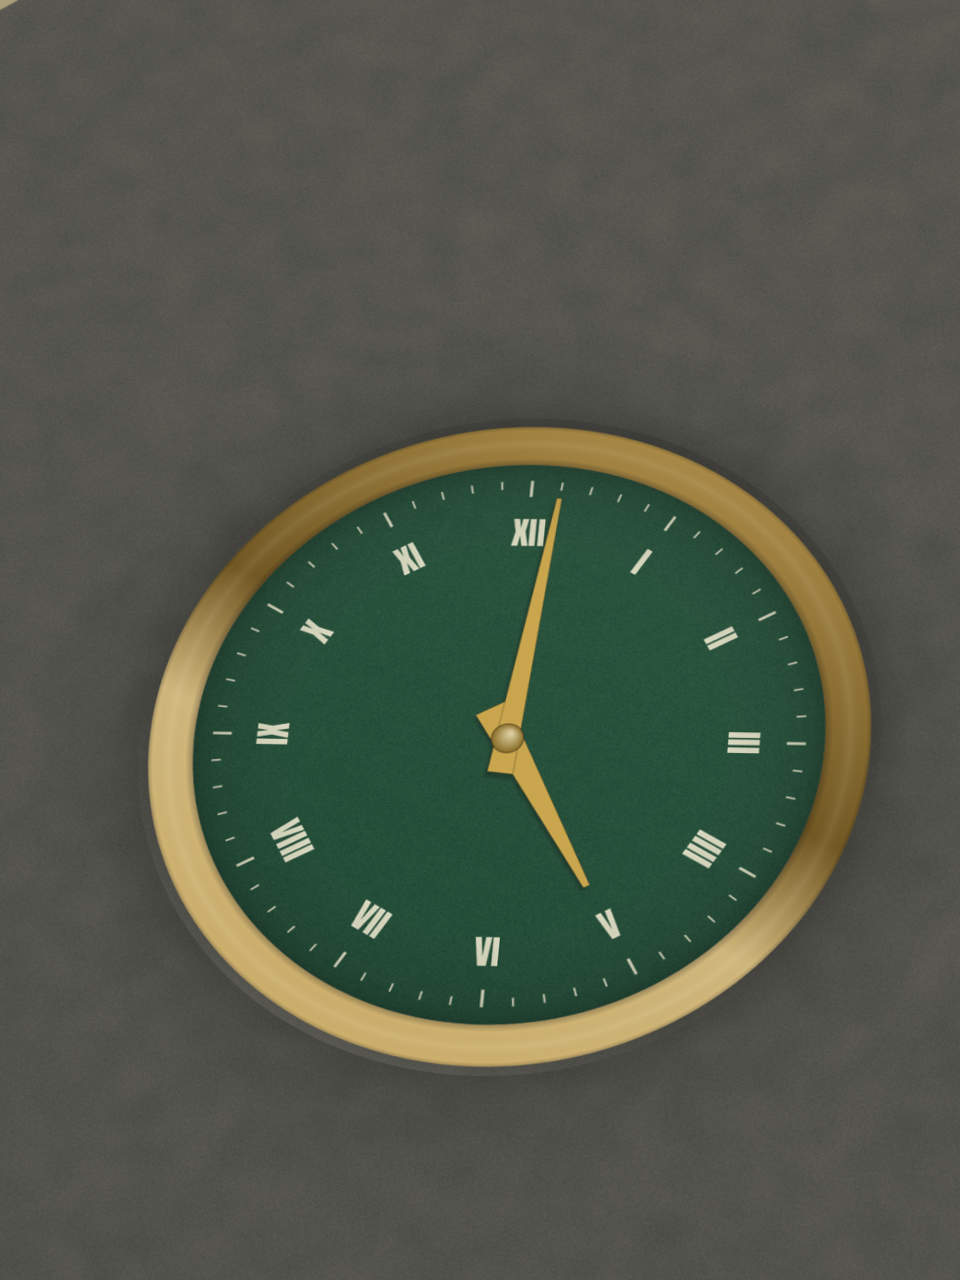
5.01
